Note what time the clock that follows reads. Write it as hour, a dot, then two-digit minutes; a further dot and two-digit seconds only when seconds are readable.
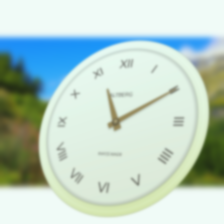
11.10
